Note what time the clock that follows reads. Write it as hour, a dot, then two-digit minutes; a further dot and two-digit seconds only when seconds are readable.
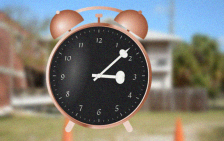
3.08
